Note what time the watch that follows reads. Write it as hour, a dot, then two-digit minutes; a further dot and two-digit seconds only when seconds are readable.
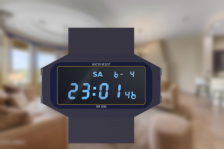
23.01.46
